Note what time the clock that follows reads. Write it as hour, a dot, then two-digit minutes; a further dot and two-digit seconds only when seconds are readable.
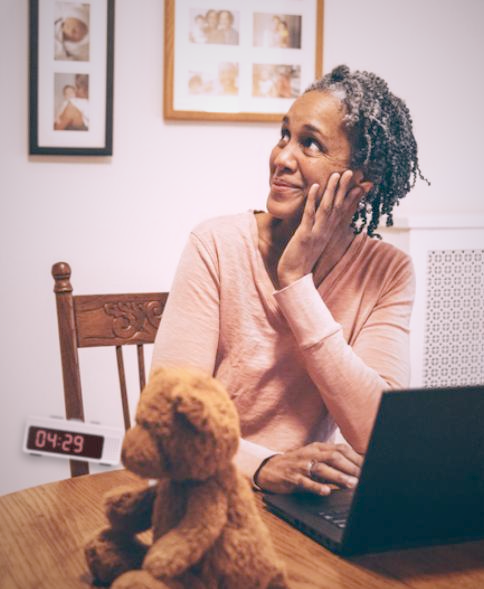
4.29
